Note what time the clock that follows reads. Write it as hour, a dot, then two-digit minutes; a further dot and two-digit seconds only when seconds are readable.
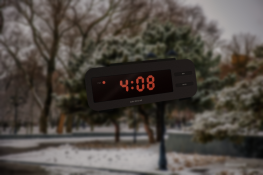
4.08
